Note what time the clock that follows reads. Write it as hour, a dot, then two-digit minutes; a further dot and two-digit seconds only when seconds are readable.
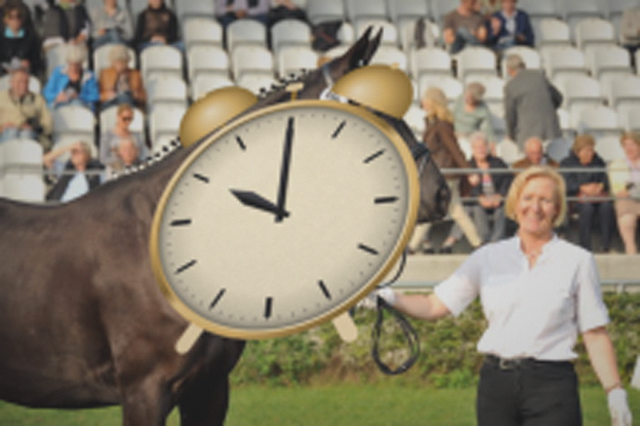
10.00
